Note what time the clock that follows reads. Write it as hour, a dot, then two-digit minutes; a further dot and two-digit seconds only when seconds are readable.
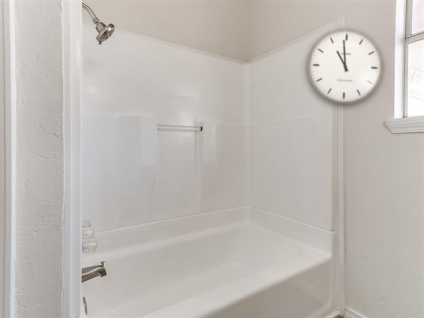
10.59
